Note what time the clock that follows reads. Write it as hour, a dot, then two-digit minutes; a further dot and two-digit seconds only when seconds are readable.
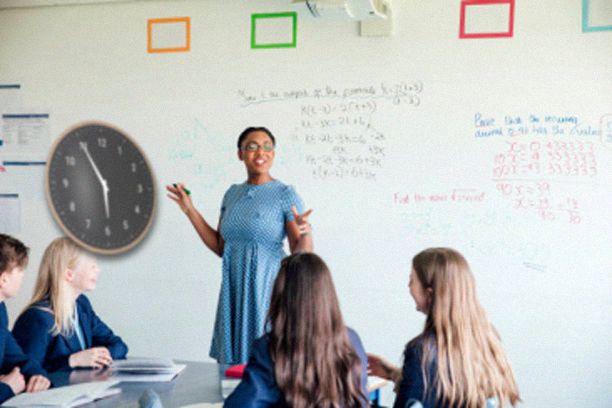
5.55
